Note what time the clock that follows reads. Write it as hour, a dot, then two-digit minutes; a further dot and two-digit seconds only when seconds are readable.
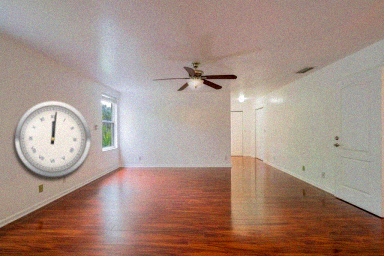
12.01
